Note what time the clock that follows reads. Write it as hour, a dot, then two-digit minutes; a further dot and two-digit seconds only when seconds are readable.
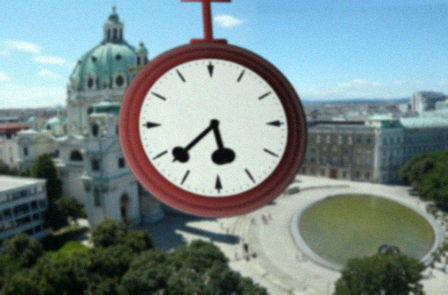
5.38
